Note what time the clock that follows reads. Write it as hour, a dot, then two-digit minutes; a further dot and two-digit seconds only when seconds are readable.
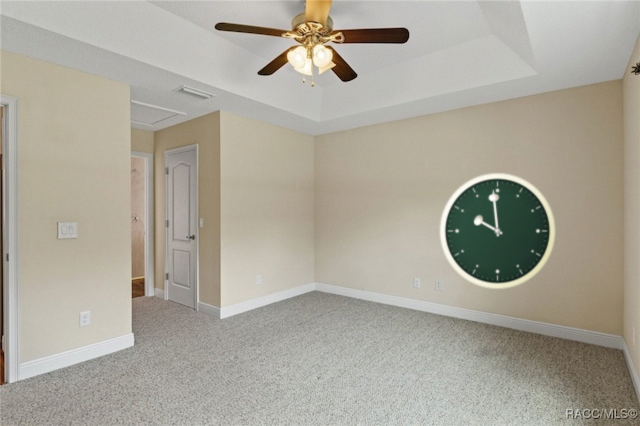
9.59
